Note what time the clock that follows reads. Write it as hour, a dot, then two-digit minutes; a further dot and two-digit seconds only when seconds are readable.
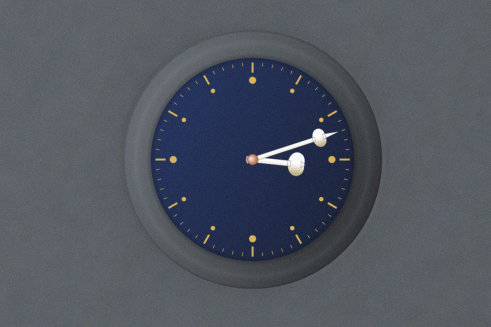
3.12
